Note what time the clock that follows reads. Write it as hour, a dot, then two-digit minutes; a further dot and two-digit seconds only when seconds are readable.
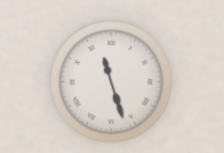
11.27
